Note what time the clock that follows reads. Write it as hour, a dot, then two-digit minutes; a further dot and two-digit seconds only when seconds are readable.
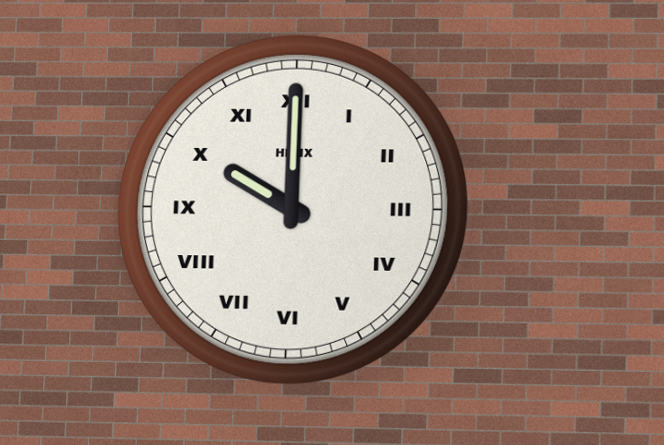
10.00
